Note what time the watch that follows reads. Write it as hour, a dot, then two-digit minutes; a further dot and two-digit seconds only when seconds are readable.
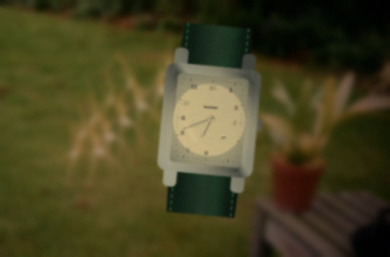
6.41
